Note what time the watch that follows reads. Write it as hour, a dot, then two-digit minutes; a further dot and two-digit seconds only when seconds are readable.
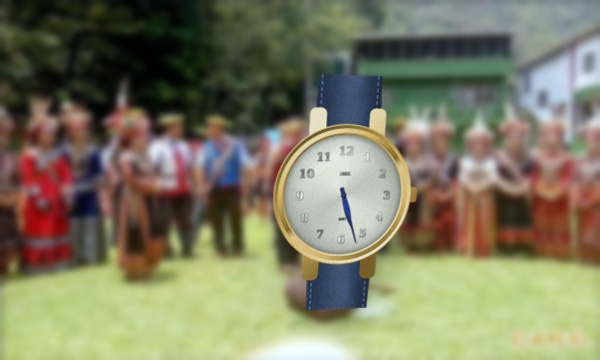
5.27
